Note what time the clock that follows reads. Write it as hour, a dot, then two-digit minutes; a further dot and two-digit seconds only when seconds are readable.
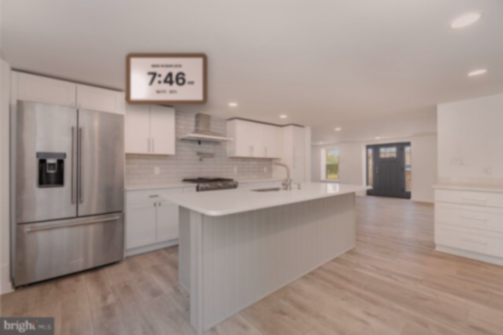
7.46
